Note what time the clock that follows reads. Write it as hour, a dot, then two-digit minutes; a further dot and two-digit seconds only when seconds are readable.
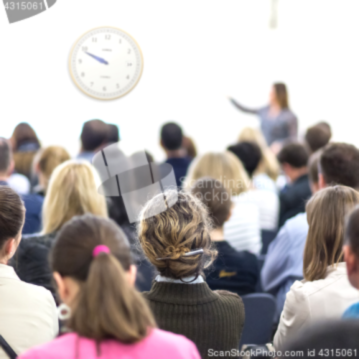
9.49
